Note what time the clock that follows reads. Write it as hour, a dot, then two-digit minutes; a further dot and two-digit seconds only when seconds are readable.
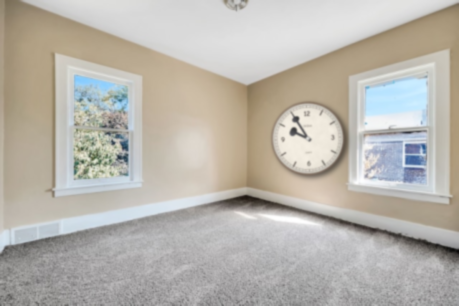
9.55
